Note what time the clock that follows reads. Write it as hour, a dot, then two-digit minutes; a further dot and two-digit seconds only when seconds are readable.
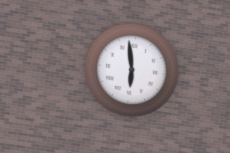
5.58
